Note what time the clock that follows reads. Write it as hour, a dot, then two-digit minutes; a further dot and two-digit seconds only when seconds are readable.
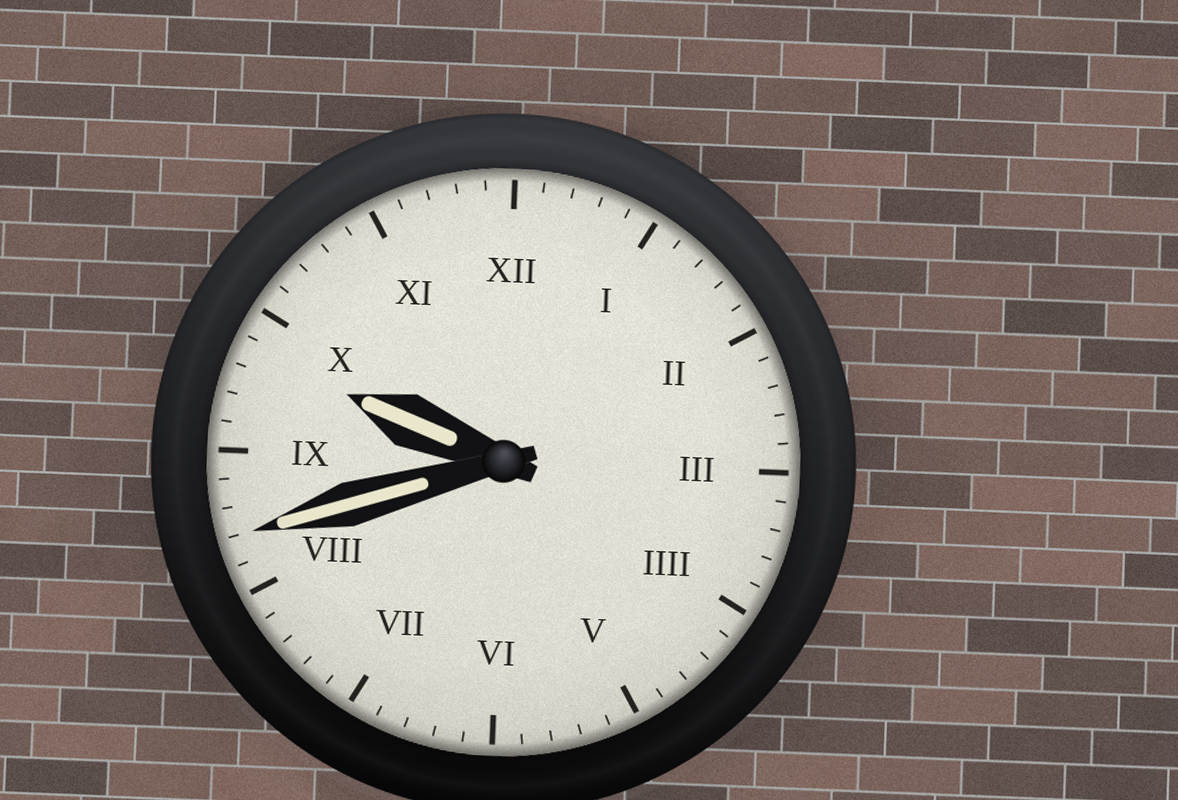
9.42
